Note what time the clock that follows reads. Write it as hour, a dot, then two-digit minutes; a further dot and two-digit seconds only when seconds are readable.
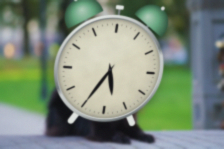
5.35
